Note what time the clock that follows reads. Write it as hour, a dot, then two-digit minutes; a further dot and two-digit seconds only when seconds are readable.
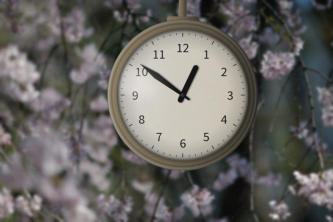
12.51
